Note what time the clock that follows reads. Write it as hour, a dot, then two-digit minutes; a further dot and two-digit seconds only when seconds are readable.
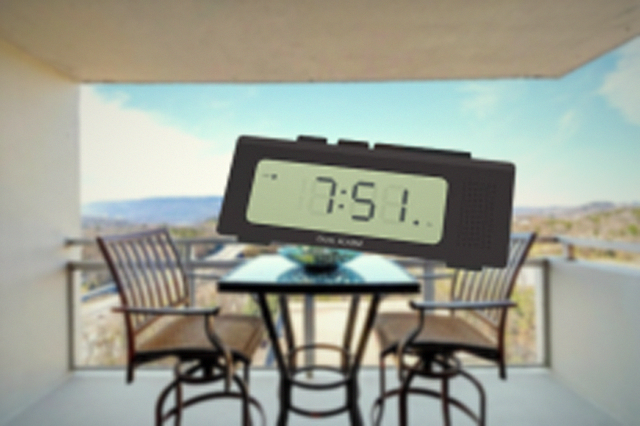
7.51
